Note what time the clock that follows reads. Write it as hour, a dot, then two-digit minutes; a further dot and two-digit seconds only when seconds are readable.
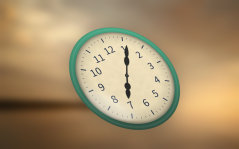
7.06
